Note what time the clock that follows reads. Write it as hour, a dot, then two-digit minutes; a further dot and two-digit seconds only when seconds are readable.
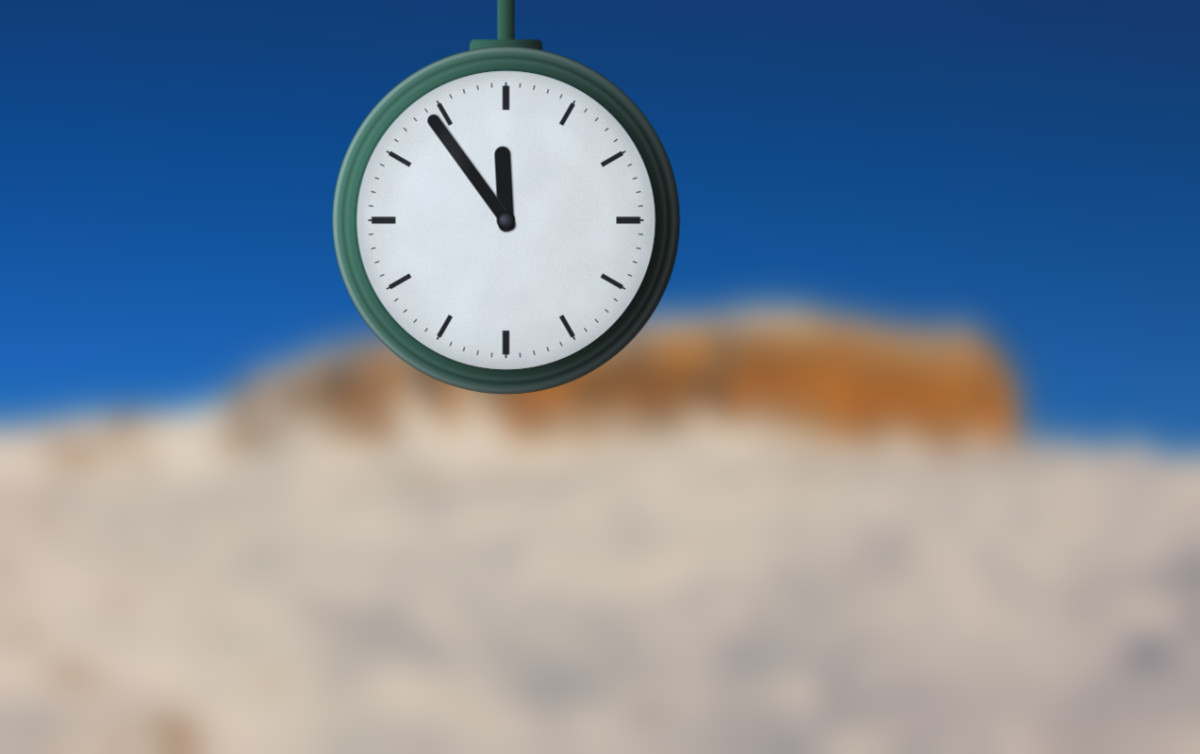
11.54
